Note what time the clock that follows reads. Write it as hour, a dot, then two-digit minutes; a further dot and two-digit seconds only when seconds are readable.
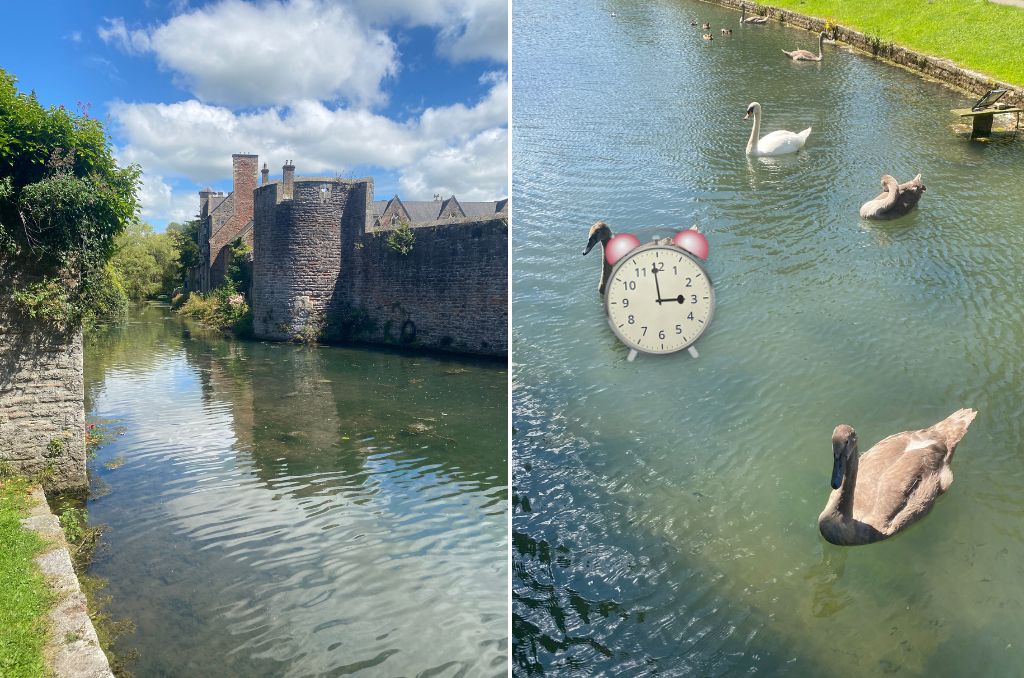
2.59
